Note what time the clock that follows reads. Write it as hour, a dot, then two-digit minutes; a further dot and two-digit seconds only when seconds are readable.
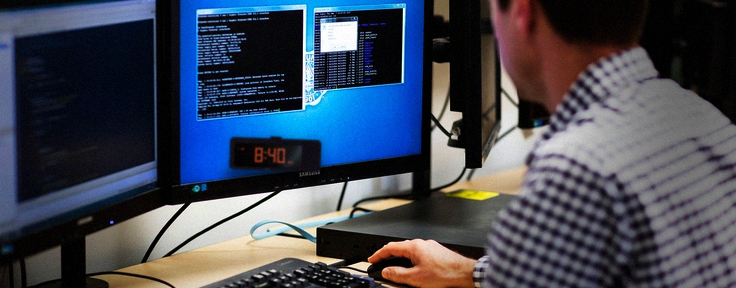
8.40
